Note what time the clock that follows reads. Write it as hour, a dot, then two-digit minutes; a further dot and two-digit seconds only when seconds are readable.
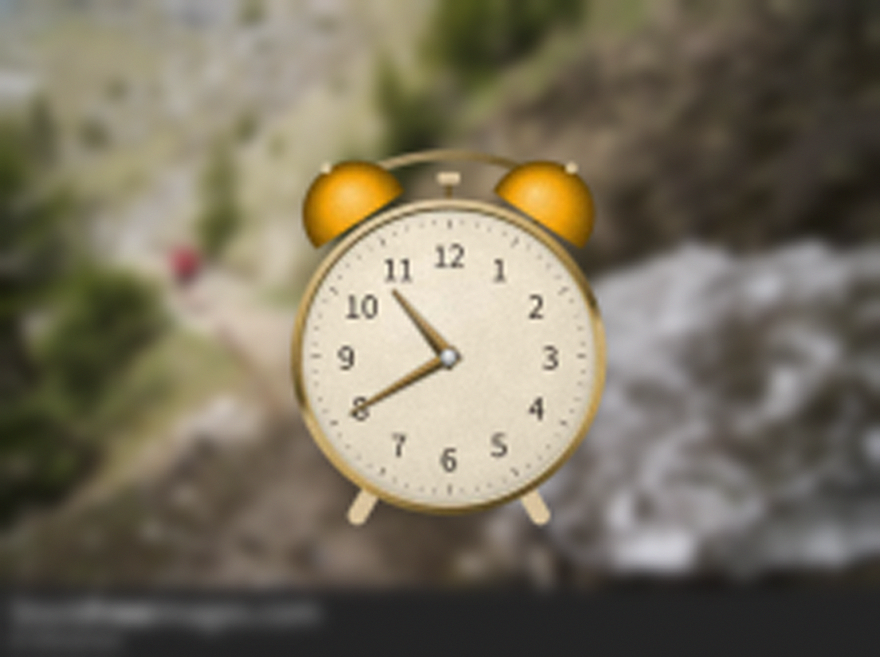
10.40
